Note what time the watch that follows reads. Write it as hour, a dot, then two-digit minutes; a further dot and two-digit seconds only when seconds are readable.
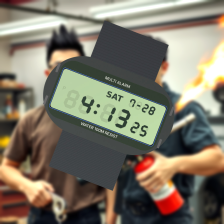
4.13.25
